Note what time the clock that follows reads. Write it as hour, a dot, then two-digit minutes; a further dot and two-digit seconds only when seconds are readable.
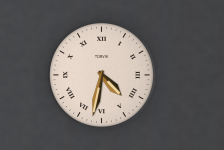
4.32
